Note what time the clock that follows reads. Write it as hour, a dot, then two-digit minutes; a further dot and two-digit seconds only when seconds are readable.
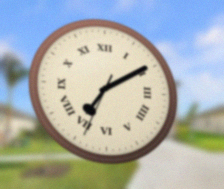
7.09.34
